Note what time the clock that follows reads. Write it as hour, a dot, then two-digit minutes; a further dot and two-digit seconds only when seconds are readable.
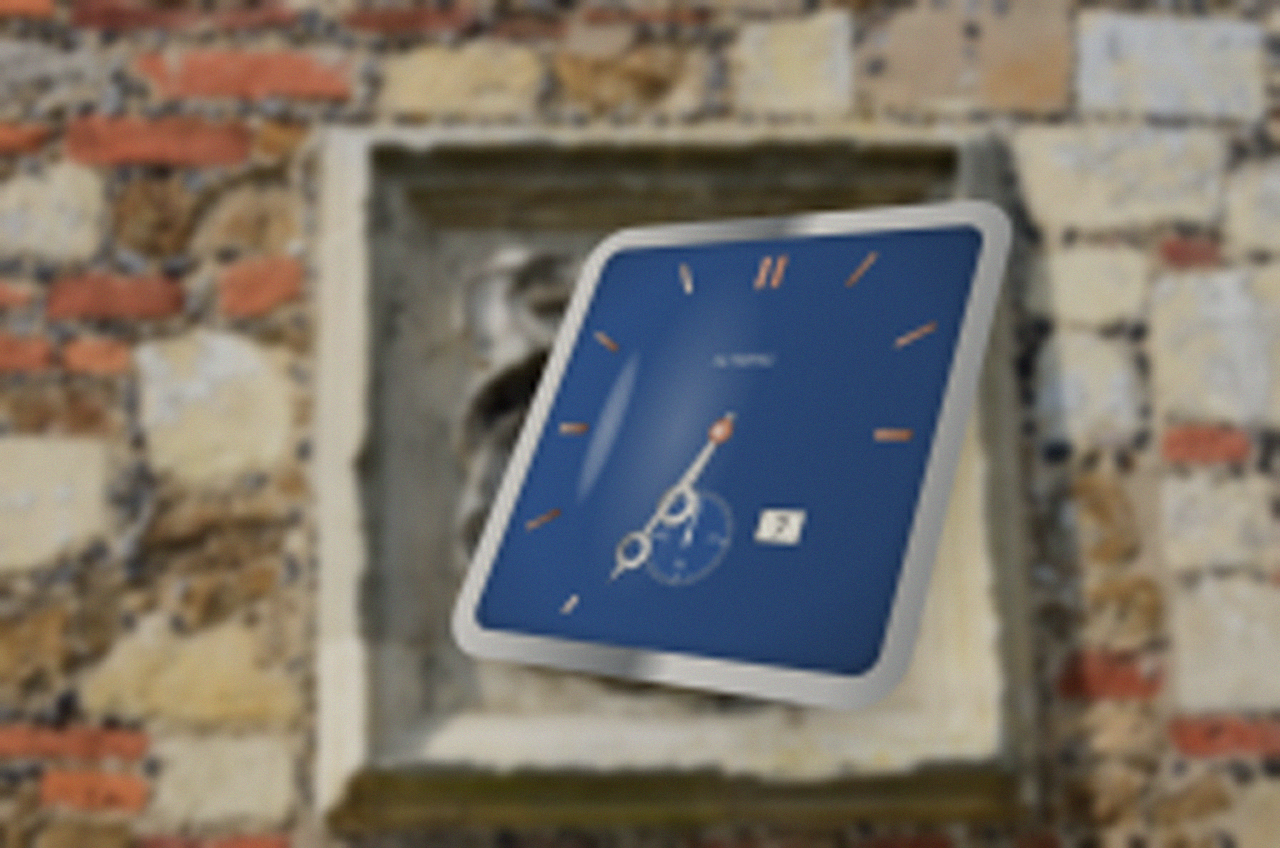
6.34
